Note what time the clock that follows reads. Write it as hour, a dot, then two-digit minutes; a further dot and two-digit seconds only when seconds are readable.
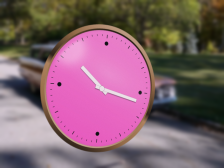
10.17
